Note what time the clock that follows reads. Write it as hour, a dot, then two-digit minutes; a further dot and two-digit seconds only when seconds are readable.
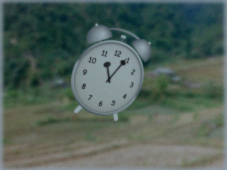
11.04
